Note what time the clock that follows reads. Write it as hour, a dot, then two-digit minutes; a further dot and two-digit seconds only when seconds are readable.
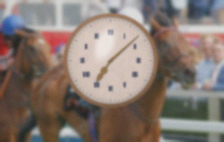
7.08
